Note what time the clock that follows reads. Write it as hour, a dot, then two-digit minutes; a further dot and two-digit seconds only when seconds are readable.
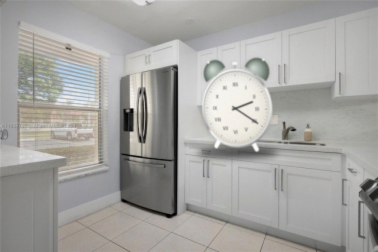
2.20
